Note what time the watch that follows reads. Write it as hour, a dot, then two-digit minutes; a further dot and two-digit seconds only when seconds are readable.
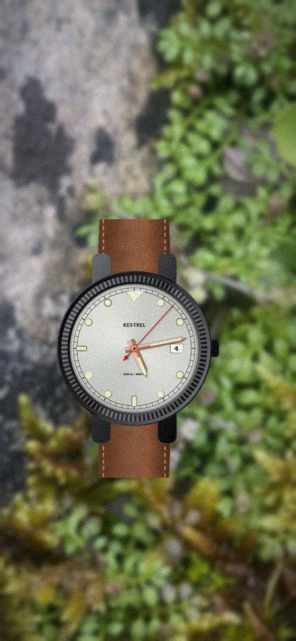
5.13.07
